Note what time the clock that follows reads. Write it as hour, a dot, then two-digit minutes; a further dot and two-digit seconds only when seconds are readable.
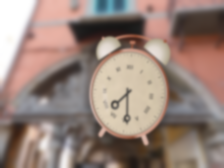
7.29
